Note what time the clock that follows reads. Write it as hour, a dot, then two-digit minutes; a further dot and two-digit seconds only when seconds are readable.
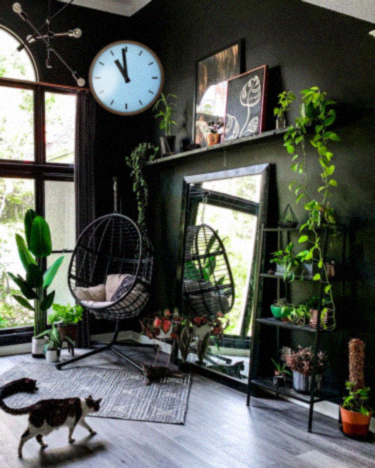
10.59
